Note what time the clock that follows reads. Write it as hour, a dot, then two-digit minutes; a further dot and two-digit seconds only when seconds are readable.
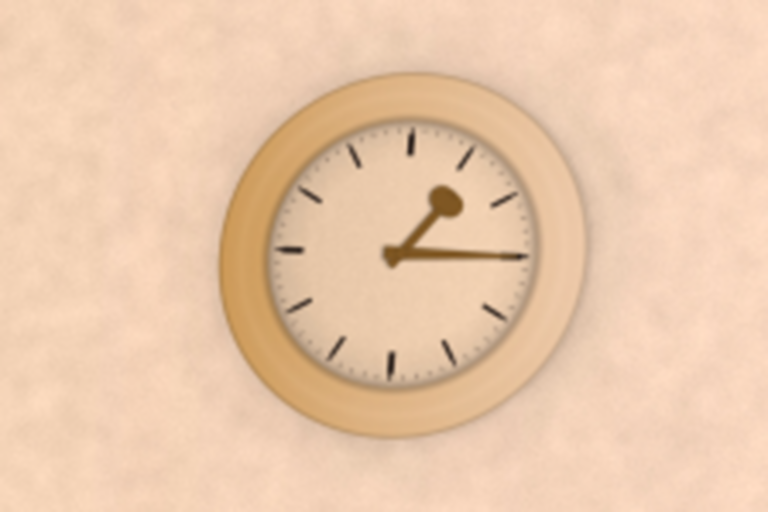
1.15
